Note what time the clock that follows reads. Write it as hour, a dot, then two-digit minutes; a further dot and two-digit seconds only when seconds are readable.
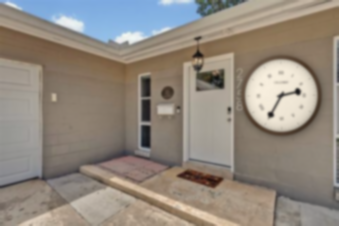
2.35
